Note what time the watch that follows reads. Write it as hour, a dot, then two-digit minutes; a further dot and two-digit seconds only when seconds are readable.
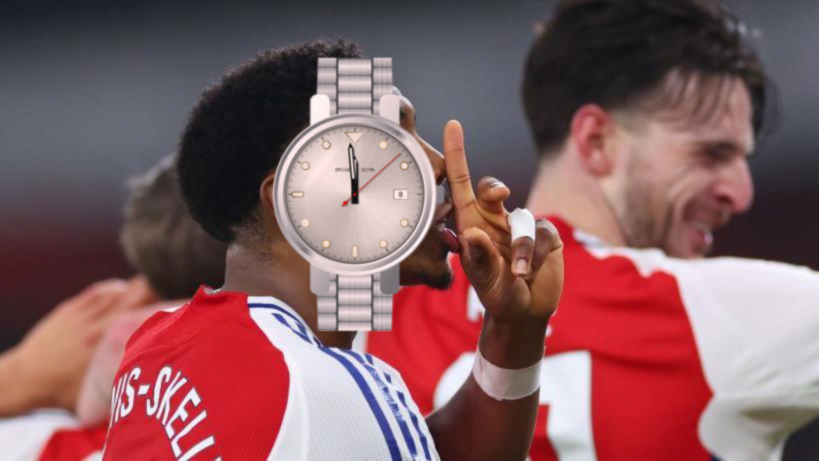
11.59.08
